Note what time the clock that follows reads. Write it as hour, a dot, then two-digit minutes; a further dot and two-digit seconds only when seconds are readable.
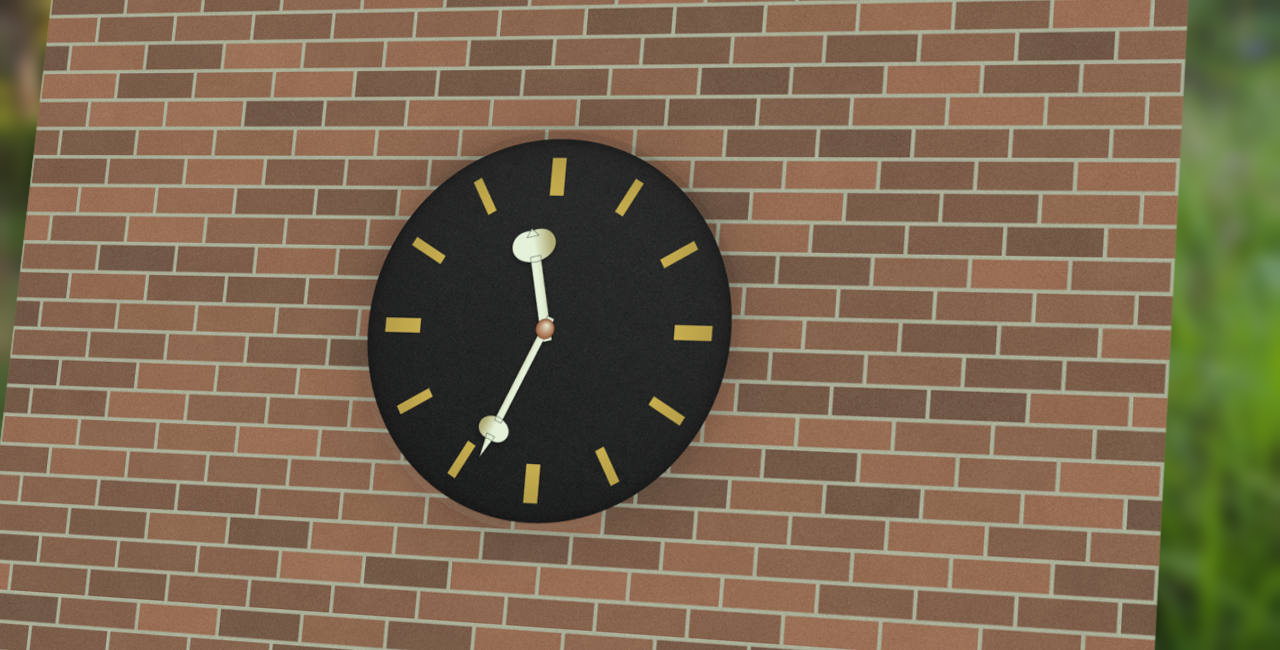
11.34
